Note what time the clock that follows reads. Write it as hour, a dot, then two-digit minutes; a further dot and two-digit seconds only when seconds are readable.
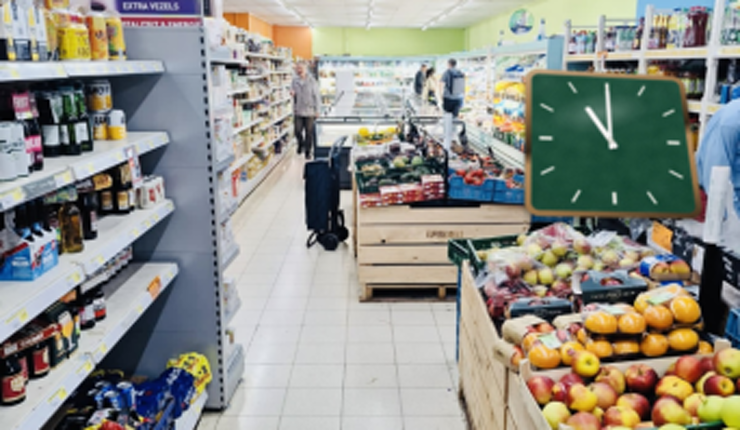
11.00
